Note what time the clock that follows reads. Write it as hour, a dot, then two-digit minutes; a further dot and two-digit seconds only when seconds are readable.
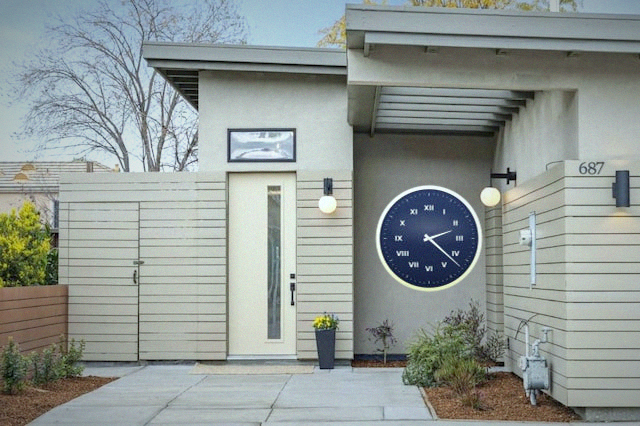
2.22
